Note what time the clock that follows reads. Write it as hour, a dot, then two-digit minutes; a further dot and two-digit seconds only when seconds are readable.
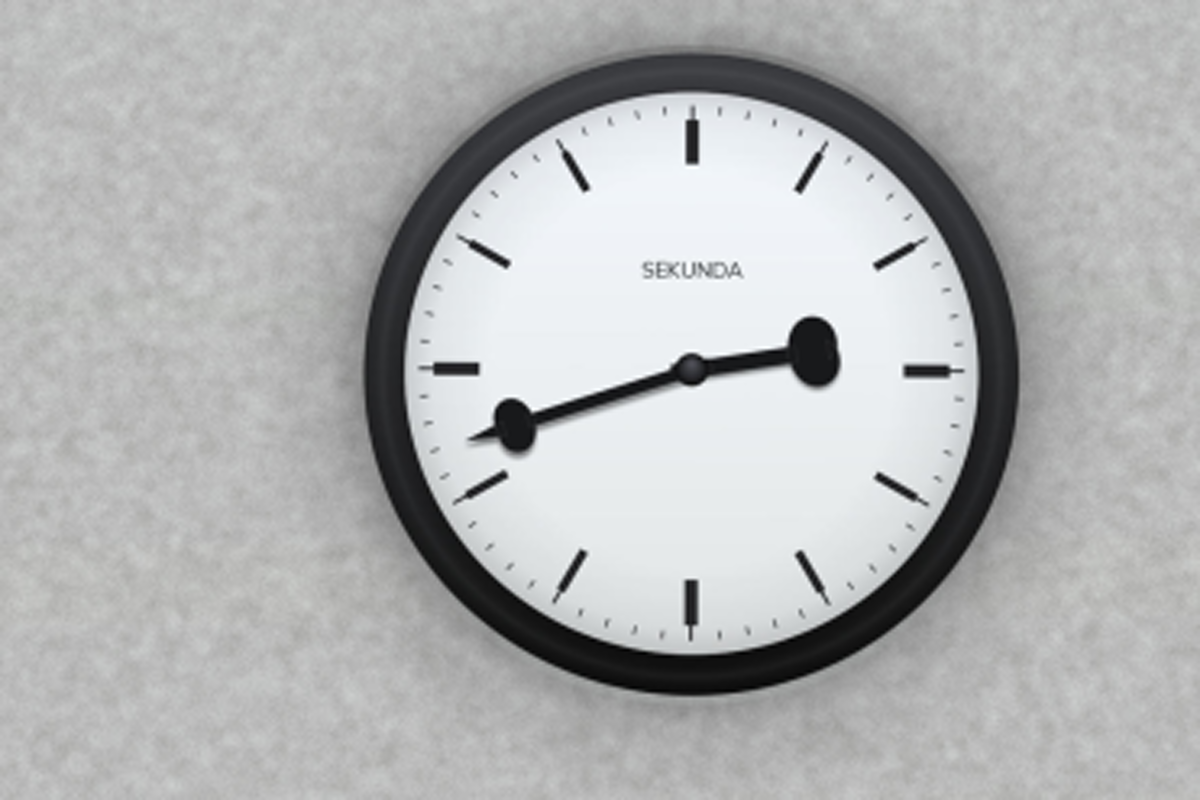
2.42
